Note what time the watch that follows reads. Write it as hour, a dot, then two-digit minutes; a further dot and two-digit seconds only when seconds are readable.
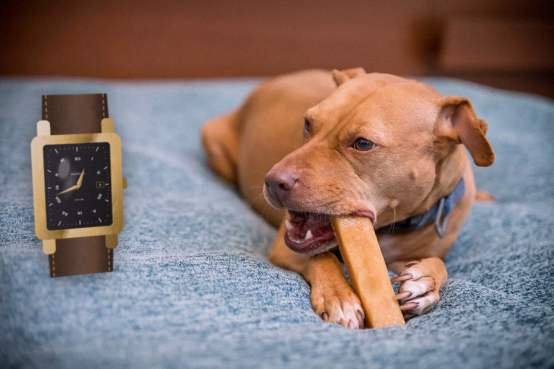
12.42
